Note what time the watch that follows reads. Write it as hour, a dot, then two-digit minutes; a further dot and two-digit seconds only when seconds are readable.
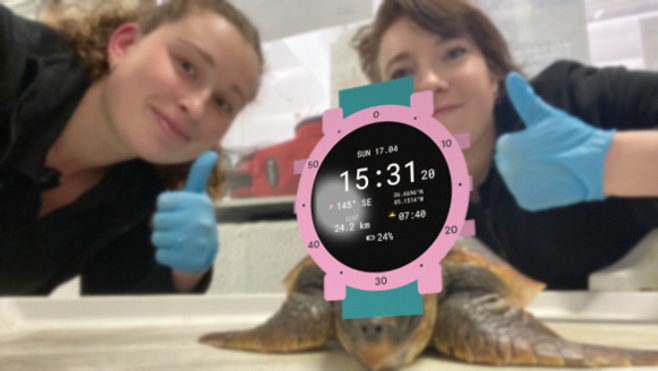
15.31.20
